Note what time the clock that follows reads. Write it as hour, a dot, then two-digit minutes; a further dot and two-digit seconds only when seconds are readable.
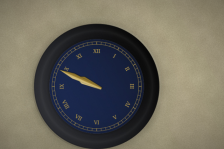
9.49
